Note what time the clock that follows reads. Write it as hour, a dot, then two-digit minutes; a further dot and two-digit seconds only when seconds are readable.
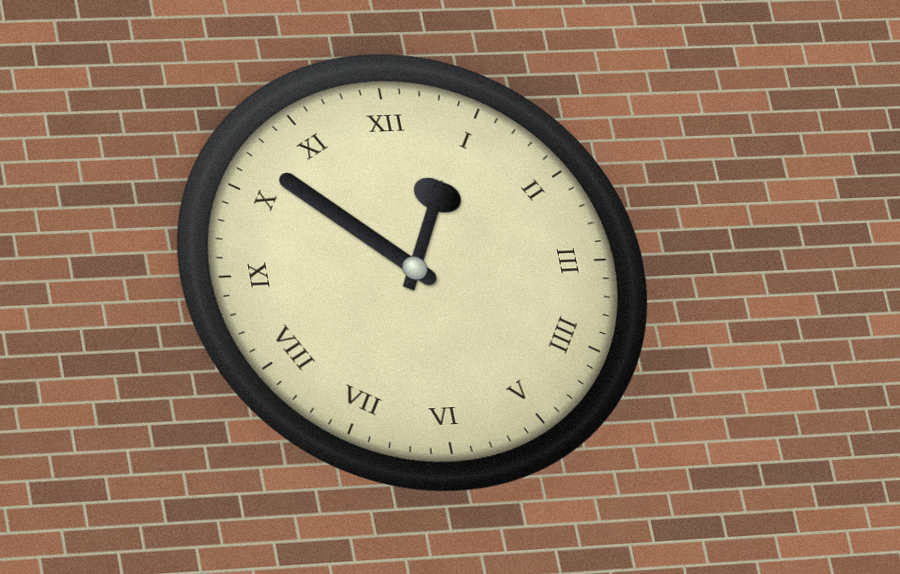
12.52
